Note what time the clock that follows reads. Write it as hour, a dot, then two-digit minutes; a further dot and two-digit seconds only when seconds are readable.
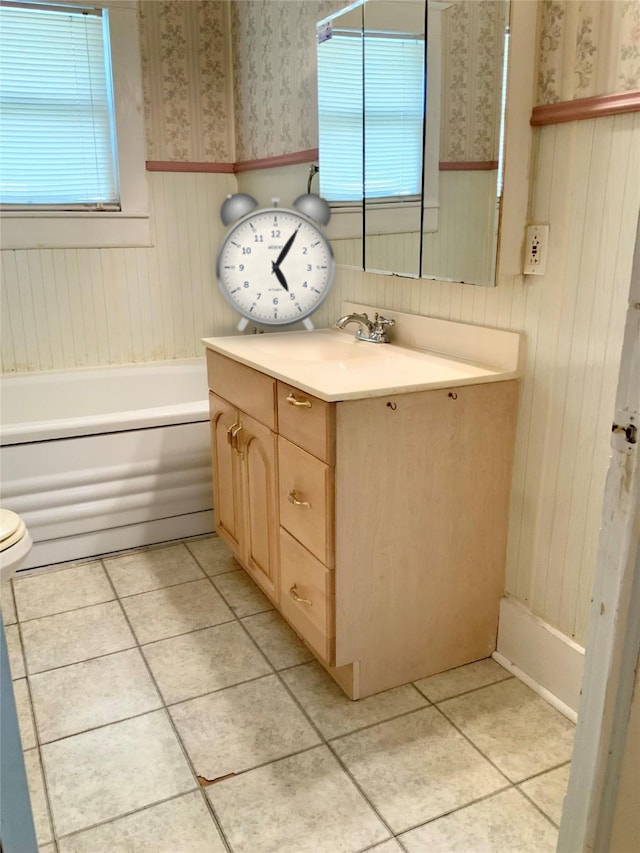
5.05
